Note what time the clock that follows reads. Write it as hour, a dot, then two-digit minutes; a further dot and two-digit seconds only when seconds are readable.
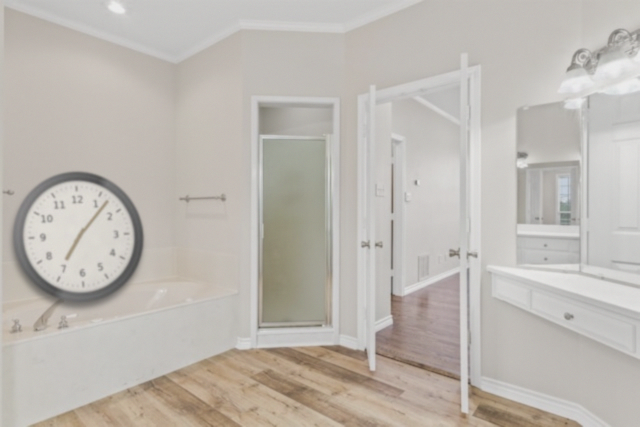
7.07
